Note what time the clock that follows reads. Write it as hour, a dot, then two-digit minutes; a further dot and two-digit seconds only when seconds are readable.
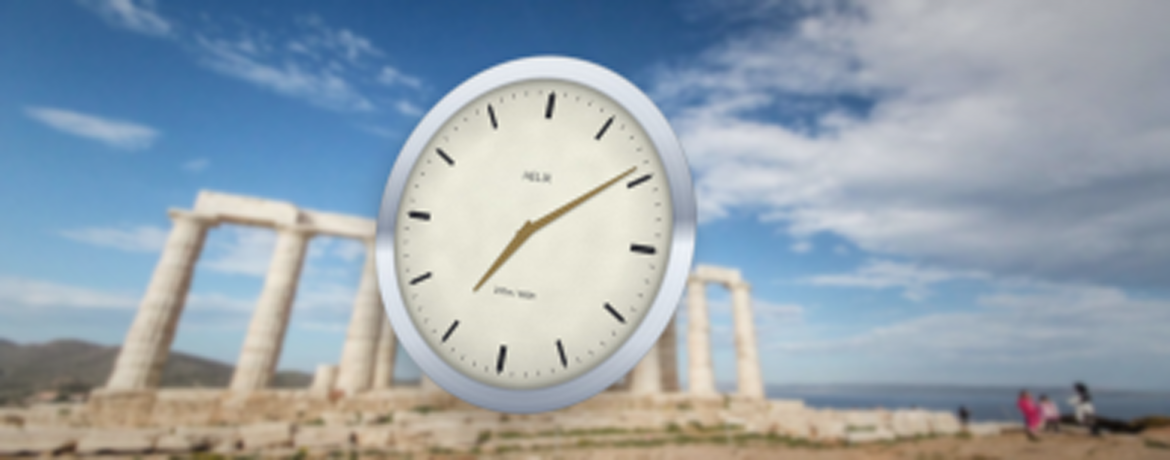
7.09
